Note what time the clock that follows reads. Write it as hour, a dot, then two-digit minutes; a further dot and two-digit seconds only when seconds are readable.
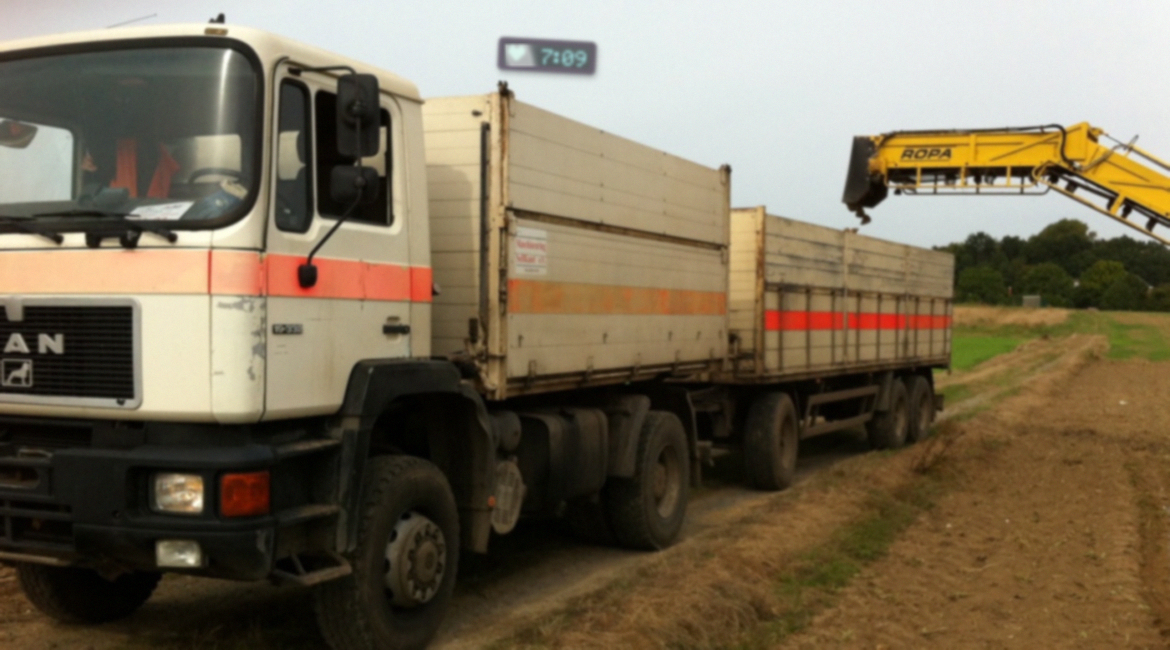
7.09
